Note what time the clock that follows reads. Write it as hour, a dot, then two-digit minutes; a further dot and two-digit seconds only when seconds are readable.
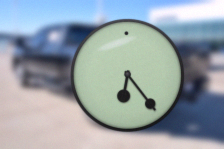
6.24
